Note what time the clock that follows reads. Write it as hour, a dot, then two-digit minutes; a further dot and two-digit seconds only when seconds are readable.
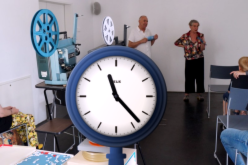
11.23
